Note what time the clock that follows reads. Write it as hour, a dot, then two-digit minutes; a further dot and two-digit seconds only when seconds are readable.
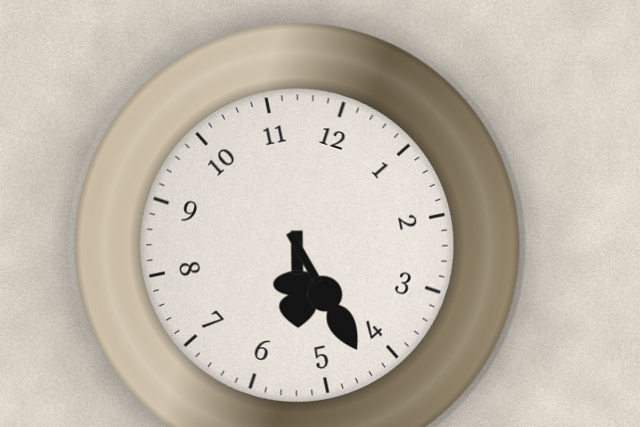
5.22
